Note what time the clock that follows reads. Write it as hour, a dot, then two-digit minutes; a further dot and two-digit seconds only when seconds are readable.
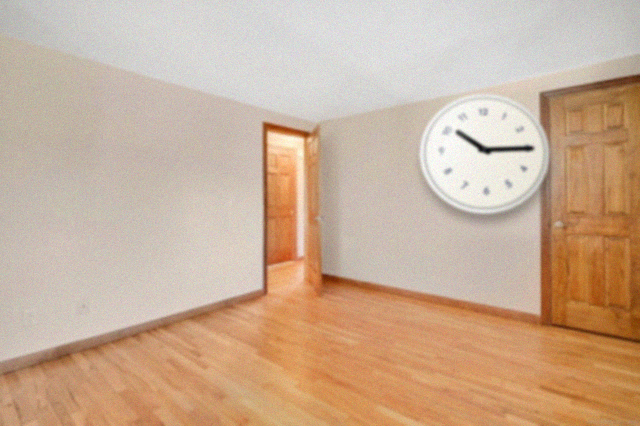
10.15
